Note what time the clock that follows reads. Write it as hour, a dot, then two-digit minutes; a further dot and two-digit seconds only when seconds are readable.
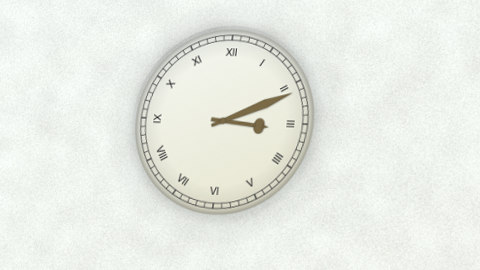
3.11
